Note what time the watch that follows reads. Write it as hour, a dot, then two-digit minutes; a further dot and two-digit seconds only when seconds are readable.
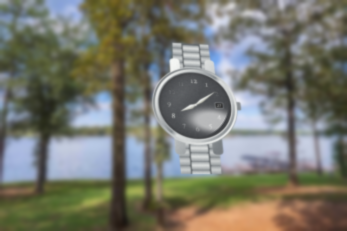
8.09
